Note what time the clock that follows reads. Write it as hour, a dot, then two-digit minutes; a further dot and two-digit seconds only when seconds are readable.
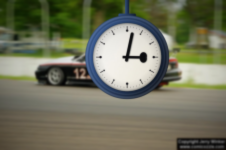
3.02
